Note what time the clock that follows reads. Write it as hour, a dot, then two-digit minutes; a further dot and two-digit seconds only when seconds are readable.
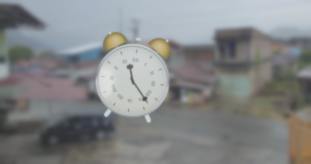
11.23
